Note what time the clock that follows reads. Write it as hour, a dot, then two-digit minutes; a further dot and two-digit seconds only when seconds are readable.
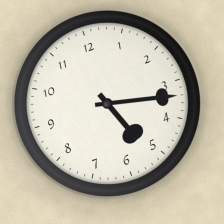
5.17
